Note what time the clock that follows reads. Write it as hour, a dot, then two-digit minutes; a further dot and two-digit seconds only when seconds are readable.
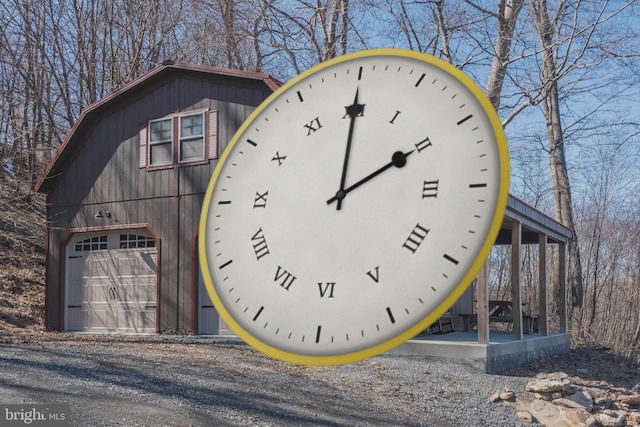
2.00
